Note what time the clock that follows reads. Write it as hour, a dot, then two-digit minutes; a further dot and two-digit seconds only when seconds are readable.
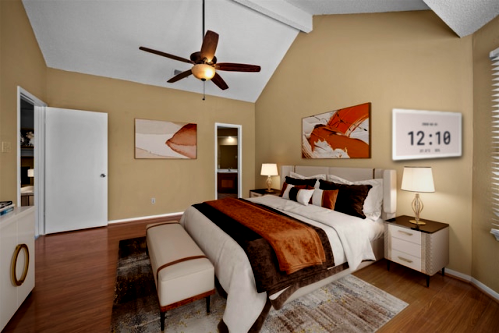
12.10
